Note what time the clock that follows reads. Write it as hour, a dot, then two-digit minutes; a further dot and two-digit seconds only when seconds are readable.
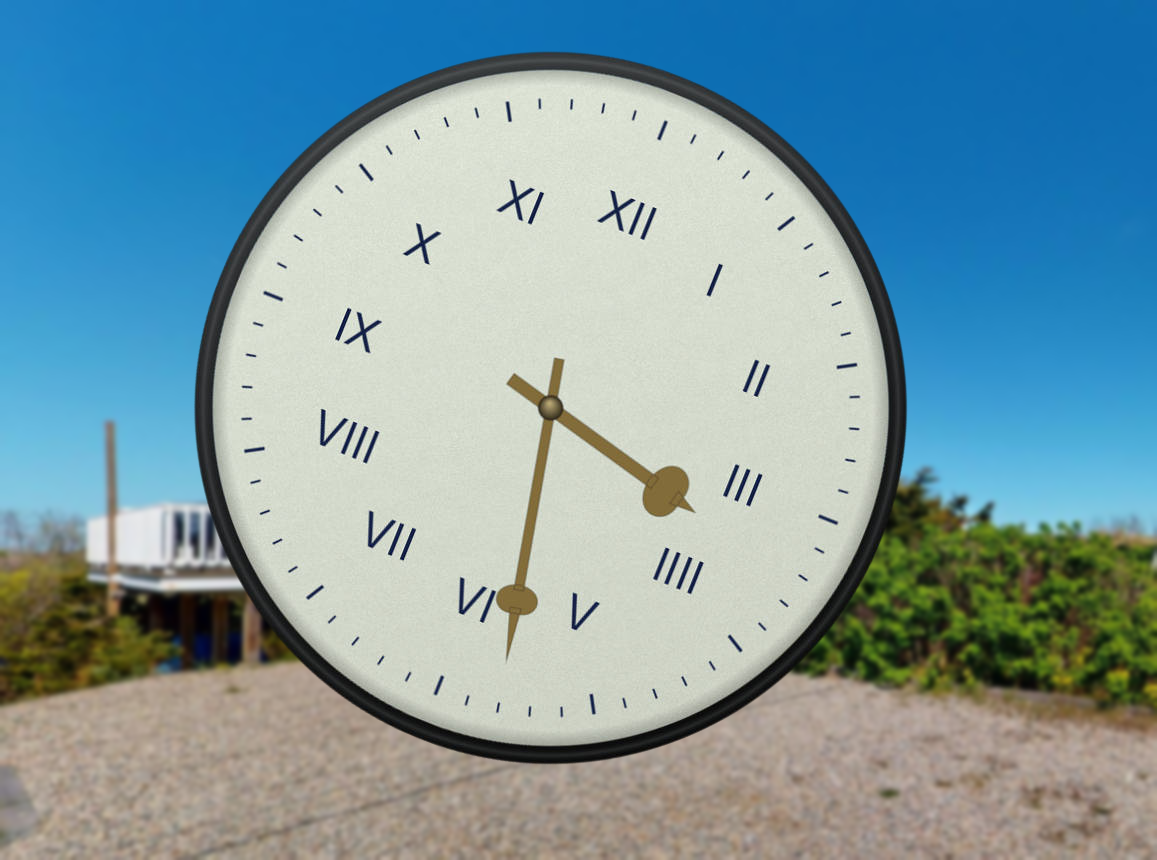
3.28
